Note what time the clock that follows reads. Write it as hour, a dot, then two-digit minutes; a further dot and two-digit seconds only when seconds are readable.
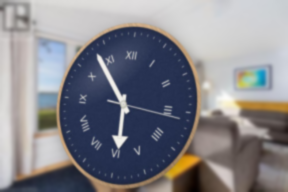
5.53.16
